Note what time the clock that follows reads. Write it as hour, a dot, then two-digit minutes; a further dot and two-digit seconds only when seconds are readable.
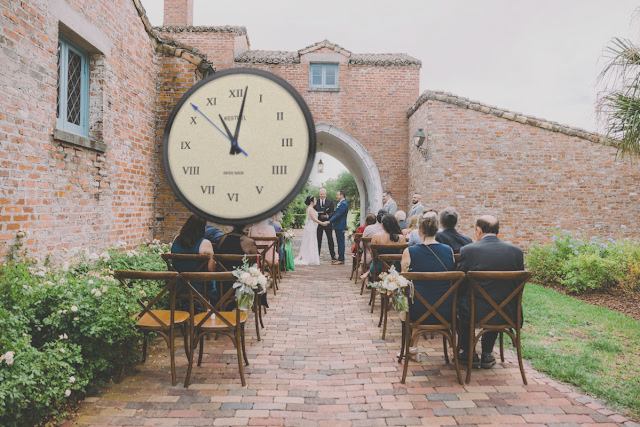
11.01.52
